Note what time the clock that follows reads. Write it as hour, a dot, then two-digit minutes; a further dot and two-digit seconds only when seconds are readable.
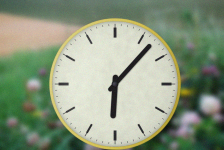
6.07
